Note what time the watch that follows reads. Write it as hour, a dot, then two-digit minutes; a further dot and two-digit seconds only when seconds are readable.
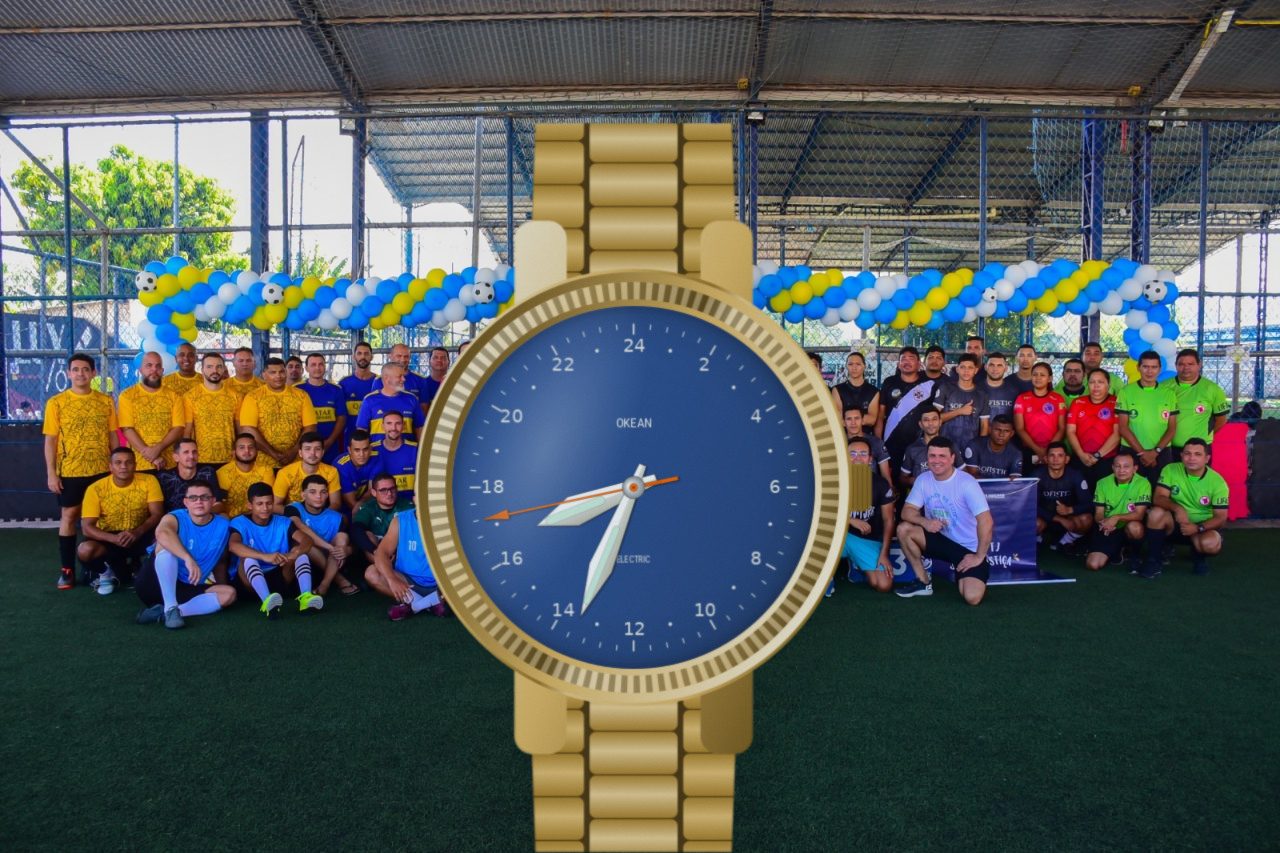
16.33.43
